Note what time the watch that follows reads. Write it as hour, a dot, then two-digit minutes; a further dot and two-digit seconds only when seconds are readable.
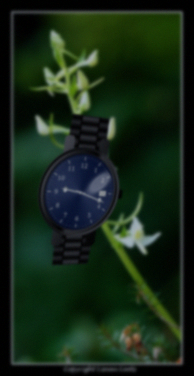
9.18
